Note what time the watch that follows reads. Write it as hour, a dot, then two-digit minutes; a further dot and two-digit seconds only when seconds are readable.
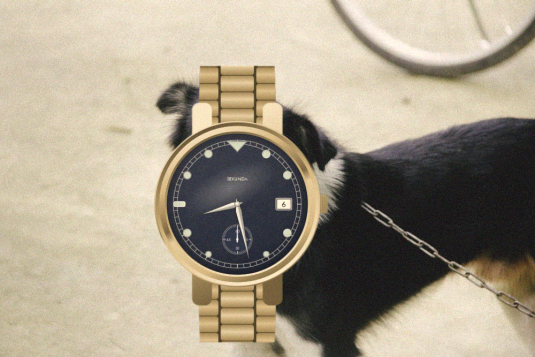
8.28
